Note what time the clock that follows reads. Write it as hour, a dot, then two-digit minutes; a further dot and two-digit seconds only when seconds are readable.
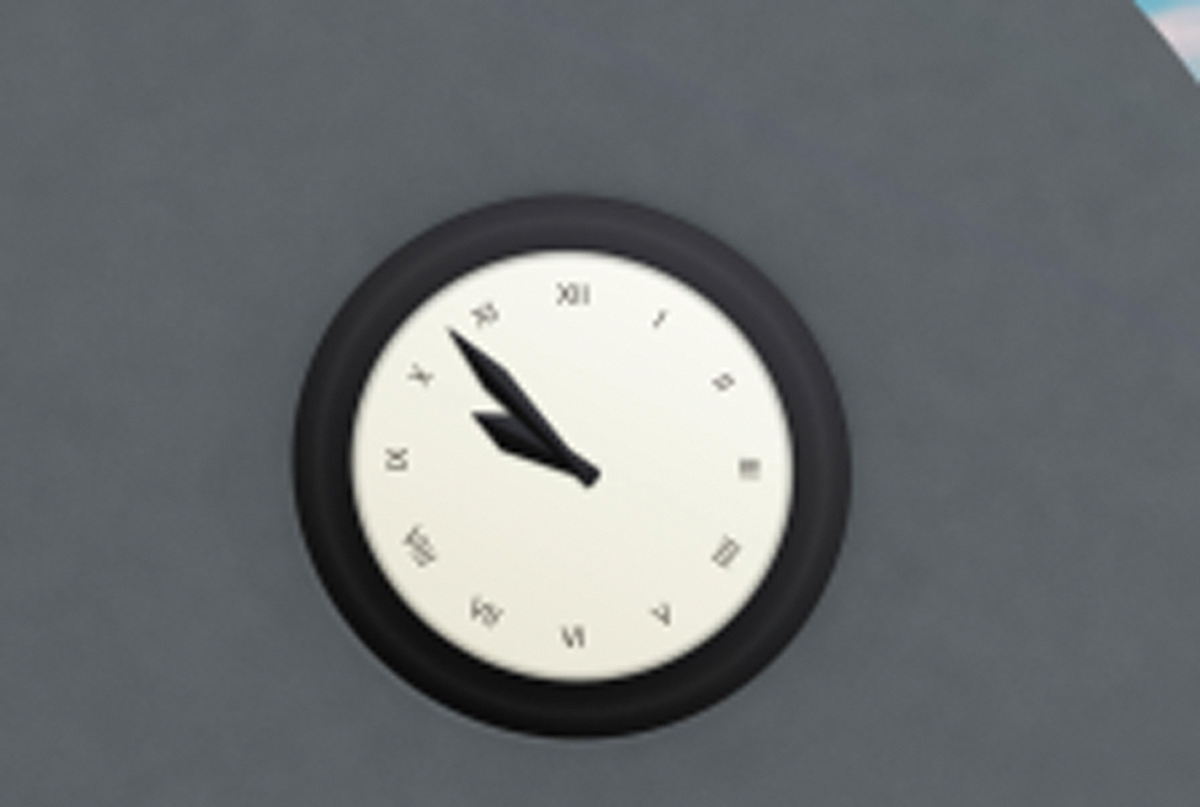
9.53
